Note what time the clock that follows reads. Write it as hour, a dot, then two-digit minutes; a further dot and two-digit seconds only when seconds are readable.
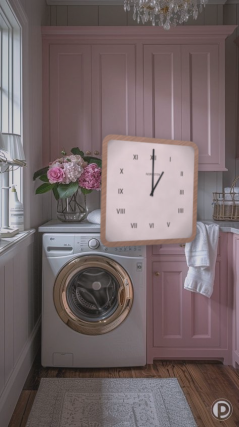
1.00
